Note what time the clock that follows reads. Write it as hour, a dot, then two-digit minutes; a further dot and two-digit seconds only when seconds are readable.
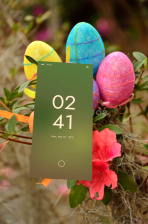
2.41
